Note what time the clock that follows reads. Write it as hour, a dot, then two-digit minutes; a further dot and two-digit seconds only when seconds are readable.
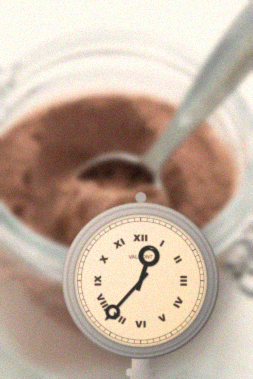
12.37
